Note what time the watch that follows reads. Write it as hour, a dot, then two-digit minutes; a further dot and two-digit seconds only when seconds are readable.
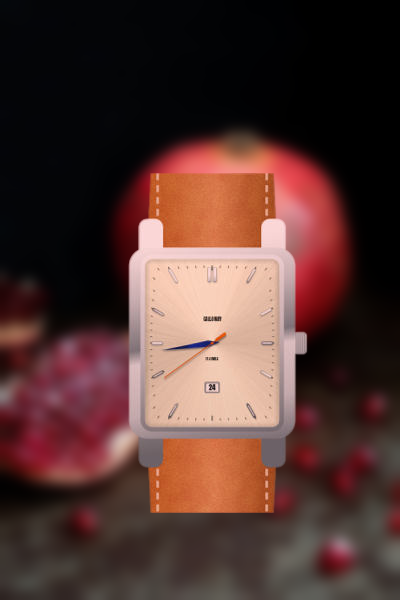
8.43.39
